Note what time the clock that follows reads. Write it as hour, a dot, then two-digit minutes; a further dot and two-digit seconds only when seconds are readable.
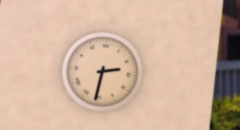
2.31
